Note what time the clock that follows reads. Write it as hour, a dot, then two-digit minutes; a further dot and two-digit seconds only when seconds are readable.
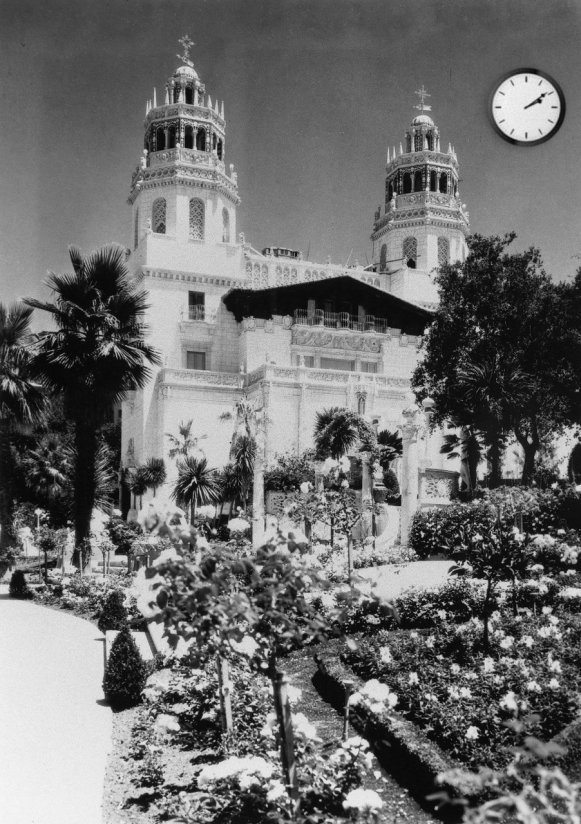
2.09
